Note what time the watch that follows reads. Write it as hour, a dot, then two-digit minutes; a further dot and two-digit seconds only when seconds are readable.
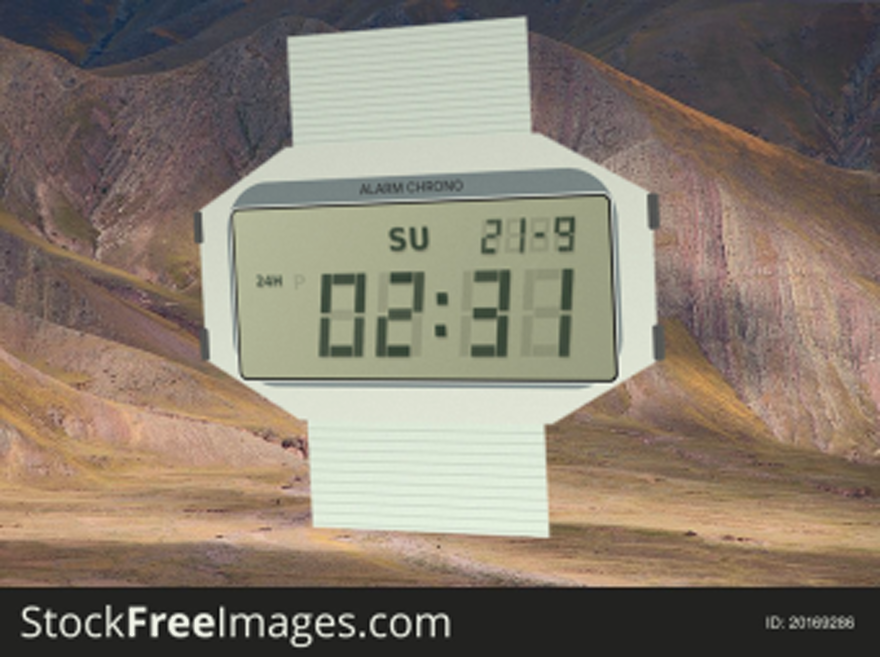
2.31
